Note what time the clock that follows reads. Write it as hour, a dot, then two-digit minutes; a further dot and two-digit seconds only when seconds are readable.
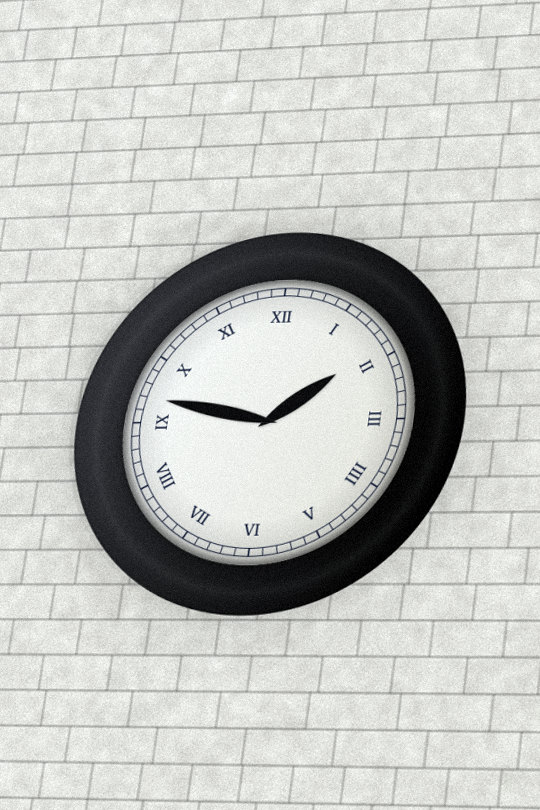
1.47
